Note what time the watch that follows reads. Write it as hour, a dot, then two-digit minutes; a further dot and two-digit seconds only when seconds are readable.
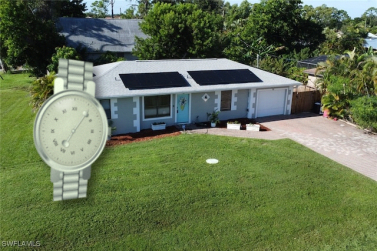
7.06
